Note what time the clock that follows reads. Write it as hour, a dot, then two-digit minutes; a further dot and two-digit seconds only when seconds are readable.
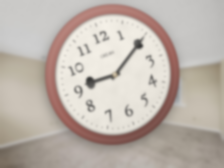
9.10
